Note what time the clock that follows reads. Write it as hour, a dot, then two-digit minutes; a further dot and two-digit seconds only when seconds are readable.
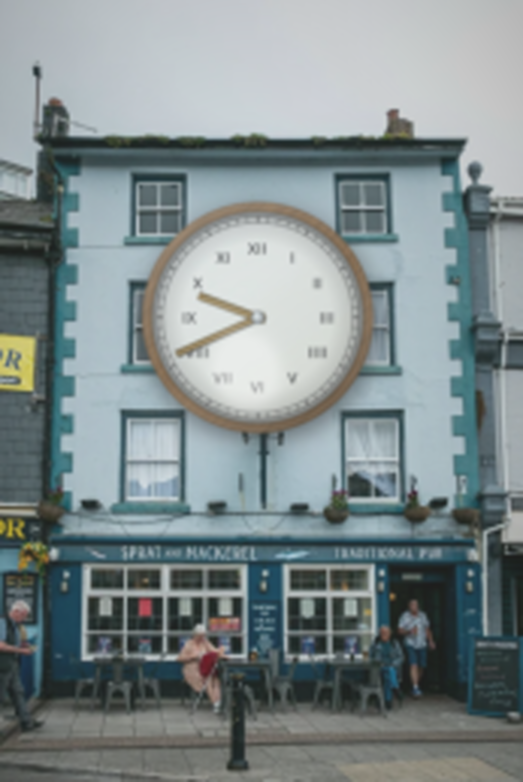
9.41
